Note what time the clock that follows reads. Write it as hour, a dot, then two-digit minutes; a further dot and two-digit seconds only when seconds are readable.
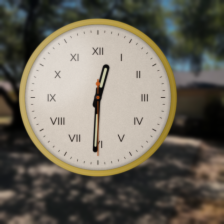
12.30.30
